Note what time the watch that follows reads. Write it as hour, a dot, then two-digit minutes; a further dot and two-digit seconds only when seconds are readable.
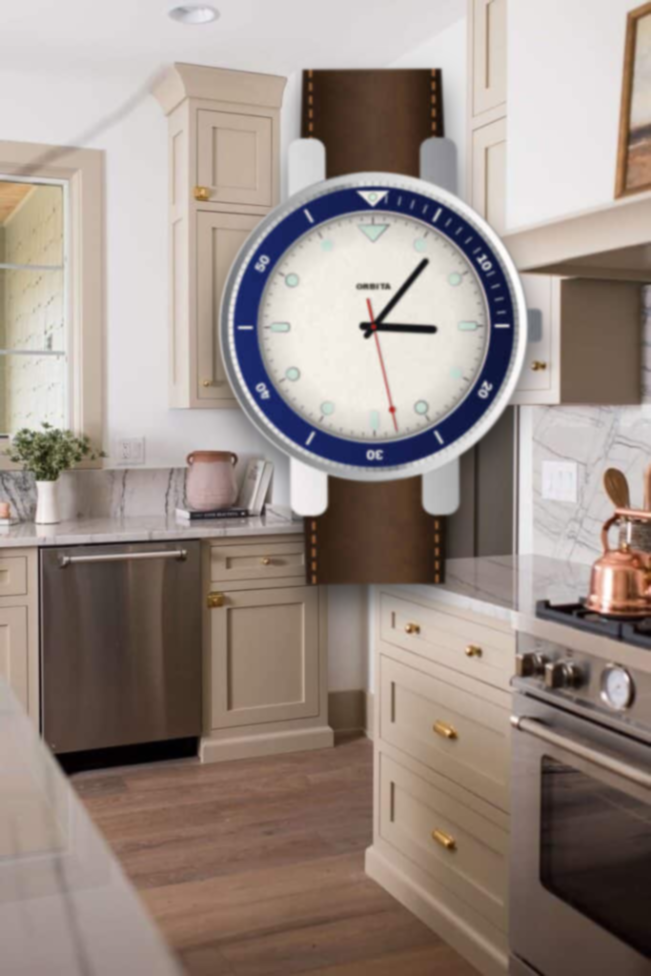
3.06.28
